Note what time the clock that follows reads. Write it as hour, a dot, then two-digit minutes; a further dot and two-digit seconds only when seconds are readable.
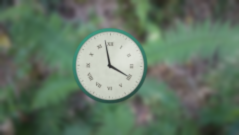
3.58
